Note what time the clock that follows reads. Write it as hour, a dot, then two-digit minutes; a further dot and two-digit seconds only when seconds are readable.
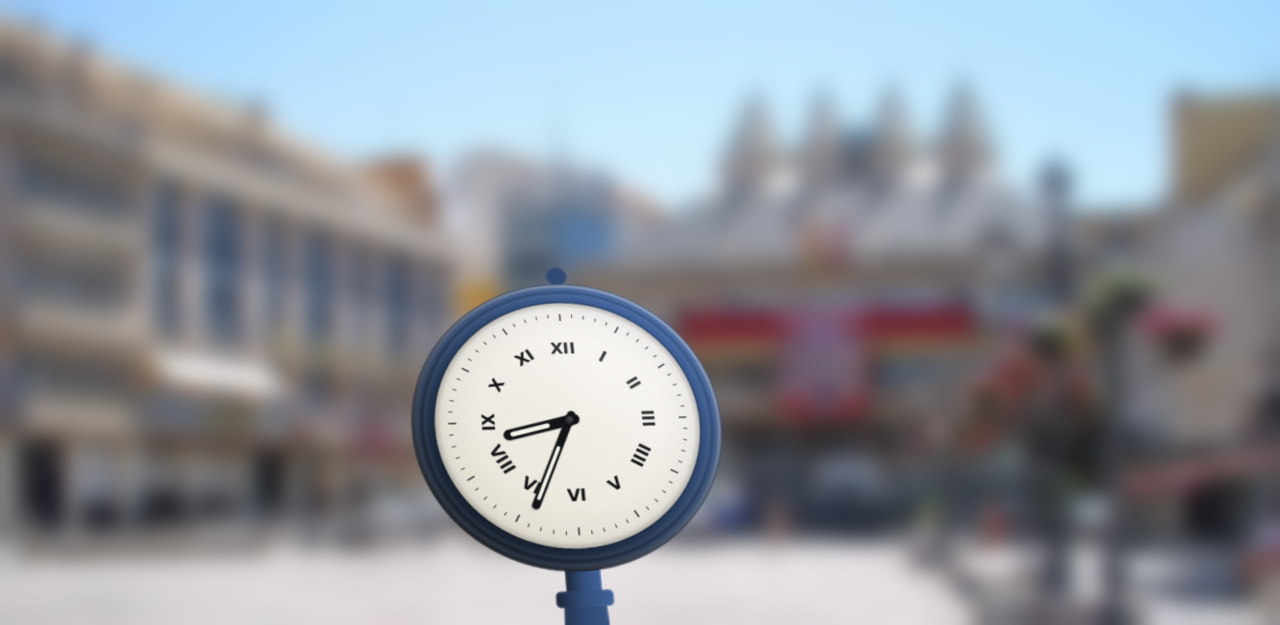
8.34
